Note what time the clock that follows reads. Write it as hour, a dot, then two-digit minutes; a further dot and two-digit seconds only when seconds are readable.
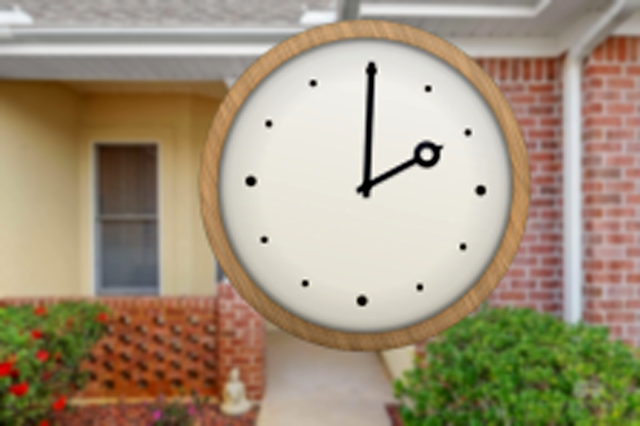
2.00
